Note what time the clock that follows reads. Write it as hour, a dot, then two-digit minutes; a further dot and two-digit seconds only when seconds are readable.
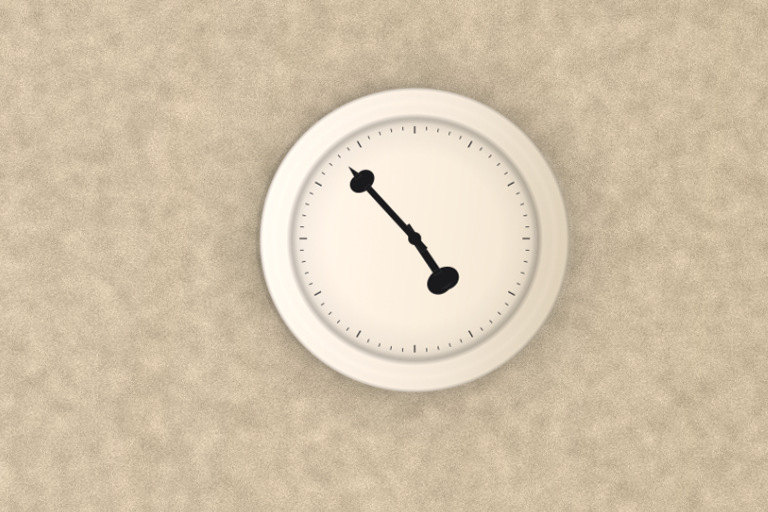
4.53
